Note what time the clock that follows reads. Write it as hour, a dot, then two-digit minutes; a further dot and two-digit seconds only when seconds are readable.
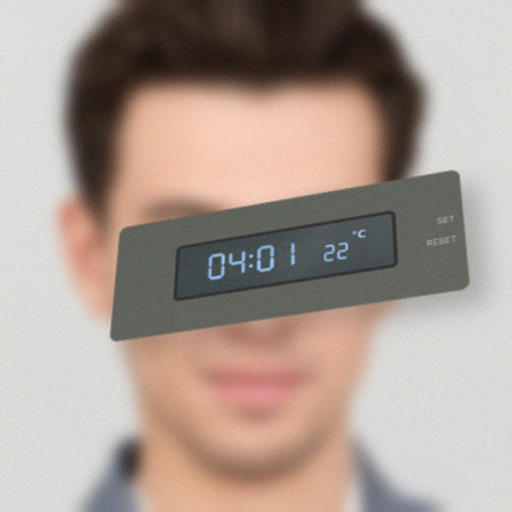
4.01
